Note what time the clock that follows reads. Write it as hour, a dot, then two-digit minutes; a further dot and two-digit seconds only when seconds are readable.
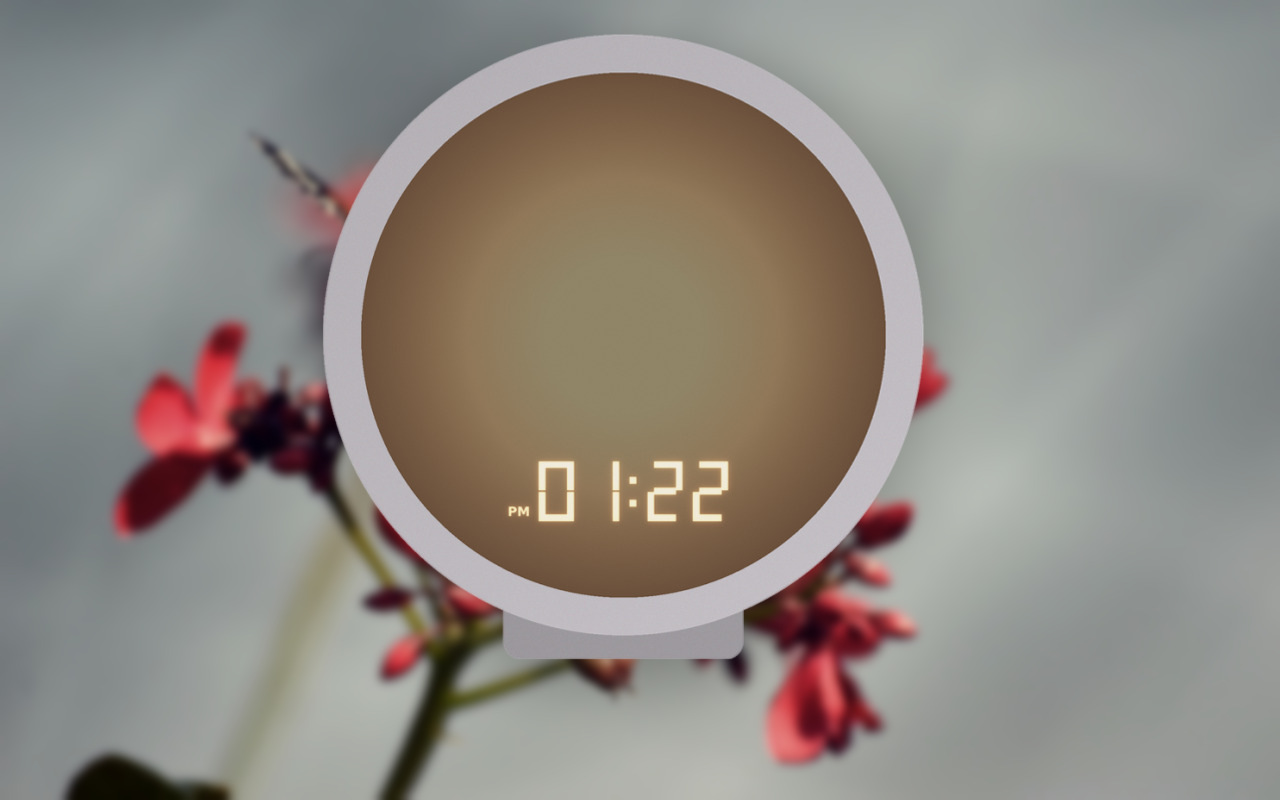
1.22
